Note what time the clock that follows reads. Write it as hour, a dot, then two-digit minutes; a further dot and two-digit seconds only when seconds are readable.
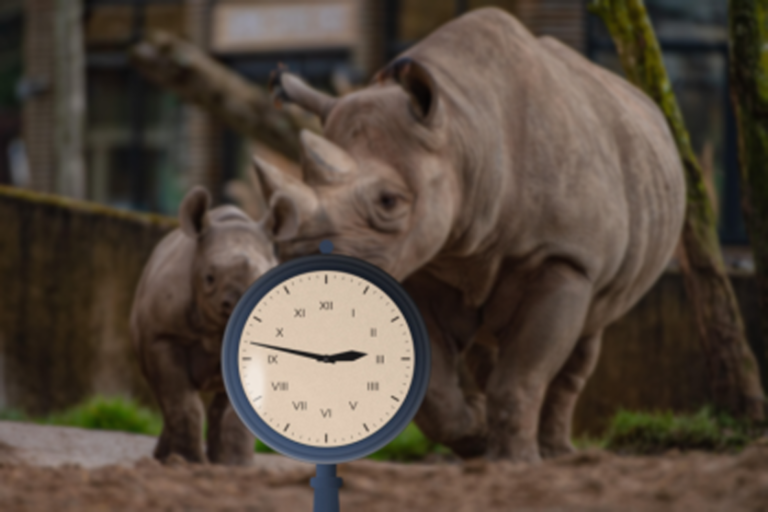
2.47
